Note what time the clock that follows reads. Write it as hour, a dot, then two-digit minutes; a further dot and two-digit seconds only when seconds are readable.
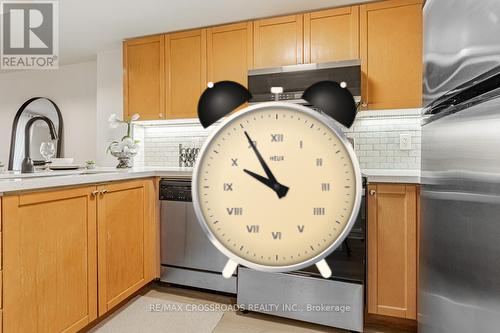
9.55
